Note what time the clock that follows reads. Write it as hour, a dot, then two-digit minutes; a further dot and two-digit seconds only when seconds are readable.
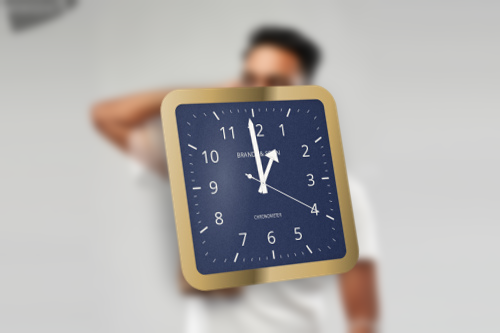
12.59.20
